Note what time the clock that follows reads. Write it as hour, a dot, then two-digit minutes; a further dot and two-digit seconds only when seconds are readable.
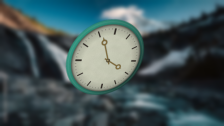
3.56
